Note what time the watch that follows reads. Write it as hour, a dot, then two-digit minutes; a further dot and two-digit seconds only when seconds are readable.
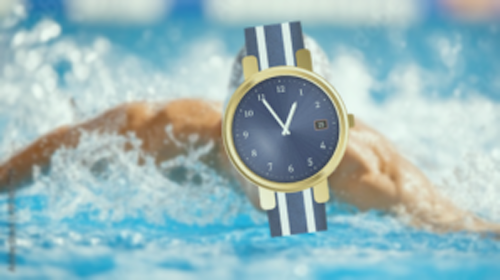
12.55
